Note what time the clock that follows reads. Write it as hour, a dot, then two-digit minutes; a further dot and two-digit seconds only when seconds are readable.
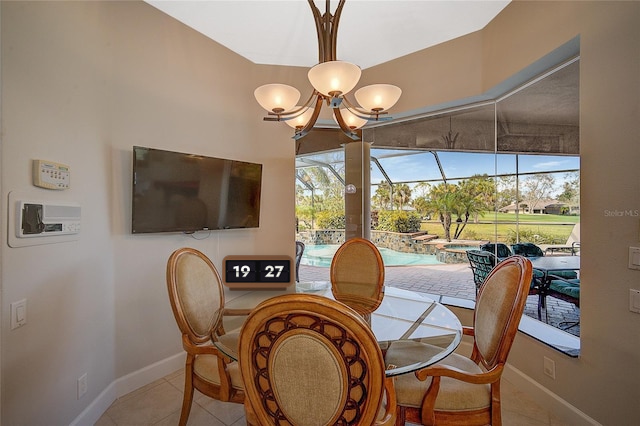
19.27
